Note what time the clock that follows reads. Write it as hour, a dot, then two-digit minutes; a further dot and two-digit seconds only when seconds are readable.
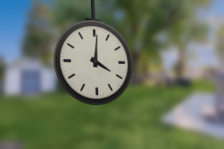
4.01
